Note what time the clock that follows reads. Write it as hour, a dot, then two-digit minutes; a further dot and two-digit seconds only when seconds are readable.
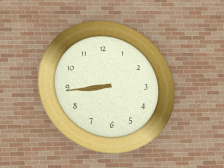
8.44
